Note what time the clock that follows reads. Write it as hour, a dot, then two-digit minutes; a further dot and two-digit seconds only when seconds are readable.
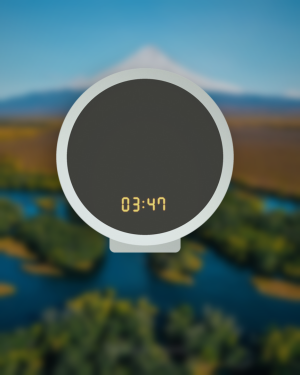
3.47
